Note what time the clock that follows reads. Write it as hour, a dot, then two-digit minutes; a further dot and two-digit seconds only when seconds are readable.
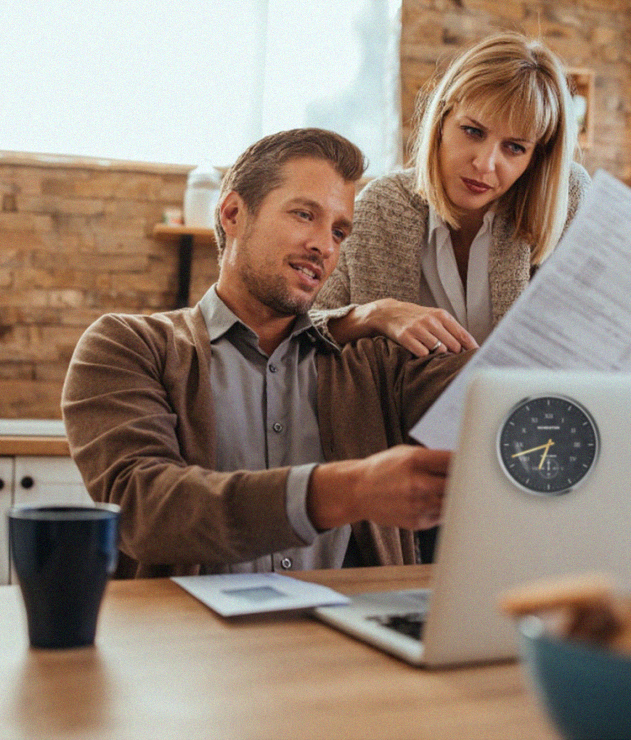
6.42
